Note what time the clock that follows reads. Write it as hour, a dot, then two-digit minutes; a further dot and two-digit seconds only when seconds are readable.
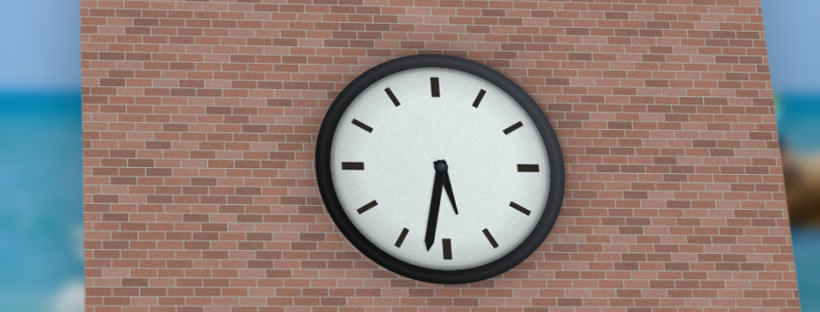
5.32
